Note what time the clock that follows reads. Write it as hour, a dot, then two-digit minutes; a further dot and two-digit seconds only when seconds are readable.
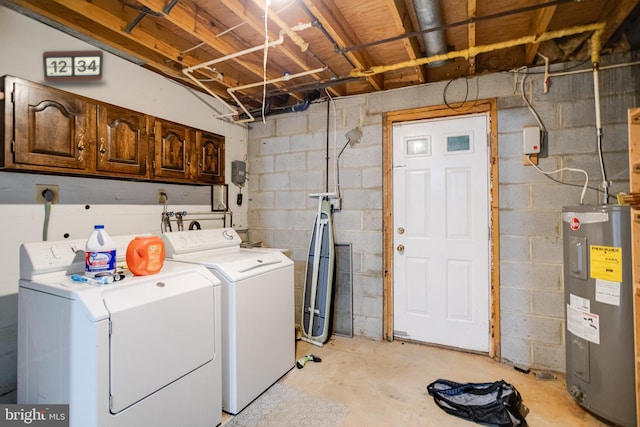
12.34
